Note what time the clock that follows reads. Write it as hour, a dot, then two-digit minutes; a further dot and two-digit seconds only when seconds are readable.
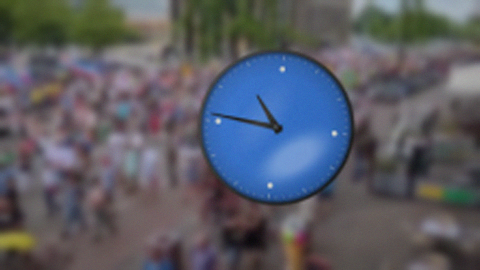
10.46
